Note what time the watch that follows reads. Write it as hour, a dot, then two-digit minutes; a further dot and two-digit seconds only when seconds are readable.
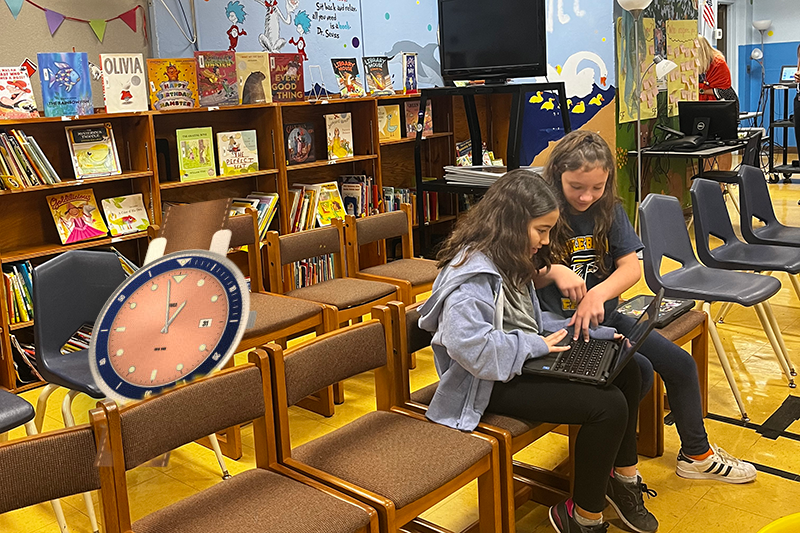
12.58
